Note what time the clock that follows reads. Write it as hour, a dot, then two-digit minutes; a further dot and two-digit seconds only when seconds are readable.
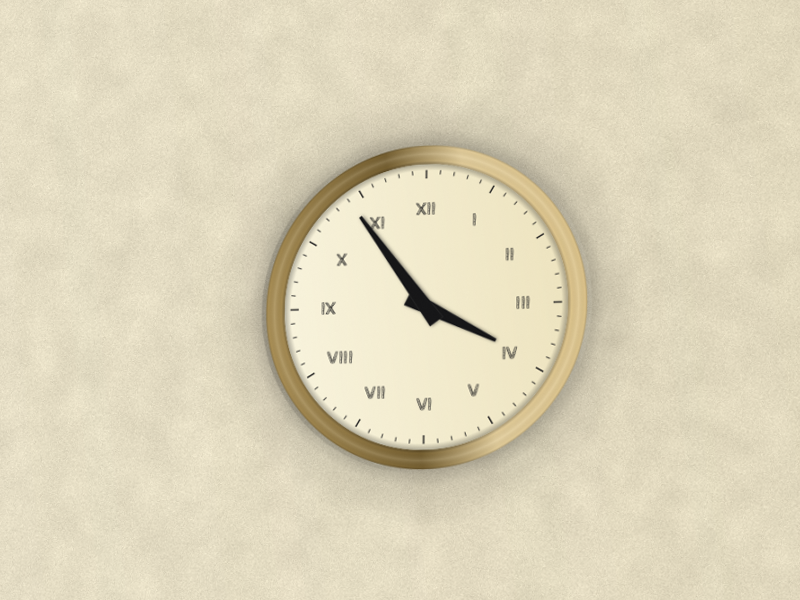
3.54
